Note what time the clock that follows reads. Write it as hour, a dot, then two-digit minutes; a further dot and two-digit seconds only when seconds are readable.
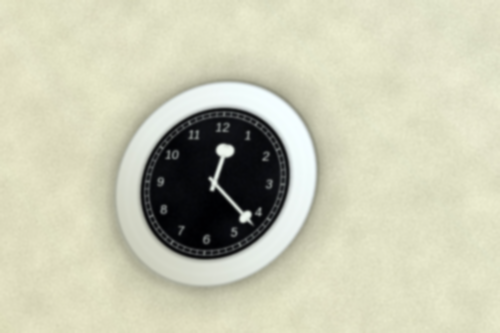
12.22
